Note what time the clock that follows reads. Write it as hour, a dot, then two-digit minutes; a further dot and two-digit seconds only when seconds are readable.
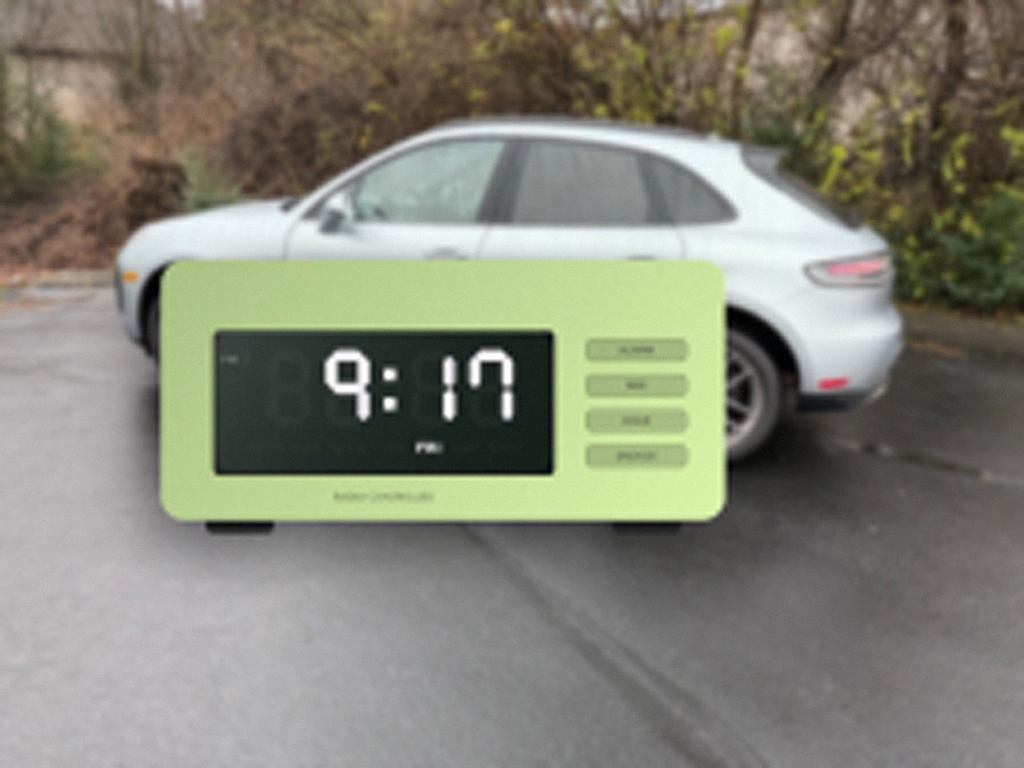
9.17
